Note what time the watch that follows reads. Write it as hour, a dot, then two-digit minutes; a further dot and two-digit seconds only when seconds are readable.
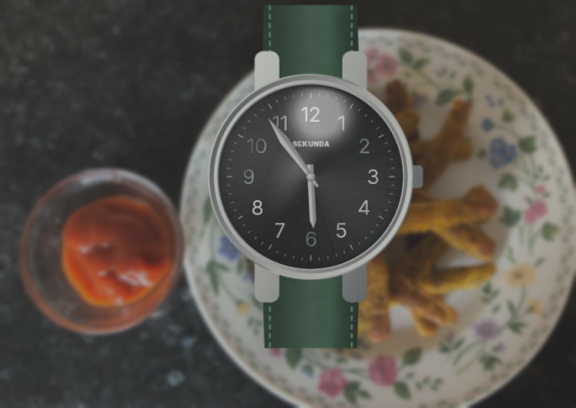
5.54
